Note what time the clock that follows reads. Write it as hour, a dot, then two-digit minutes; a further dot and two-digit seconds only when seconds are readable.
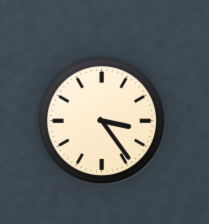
3.24
